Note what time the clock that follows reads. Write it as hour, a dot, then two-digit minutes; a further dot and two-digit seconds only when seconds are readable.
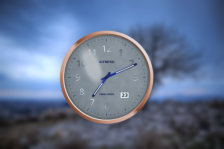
7.11
